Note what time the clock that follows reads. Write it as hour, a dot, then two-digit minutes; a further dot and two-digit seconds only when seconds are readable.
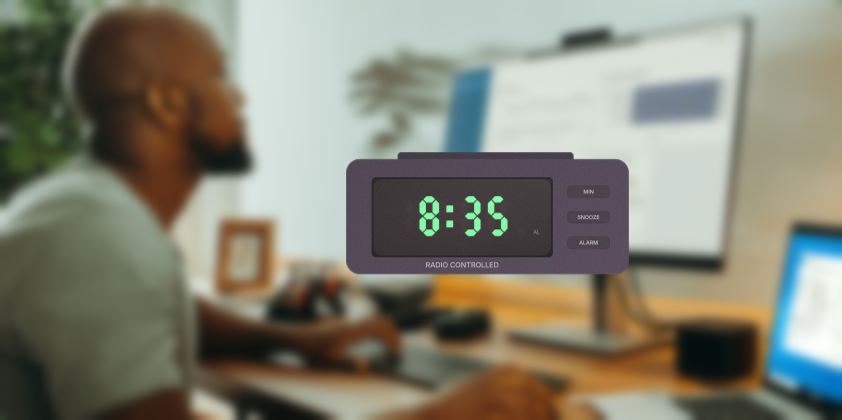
8.35
